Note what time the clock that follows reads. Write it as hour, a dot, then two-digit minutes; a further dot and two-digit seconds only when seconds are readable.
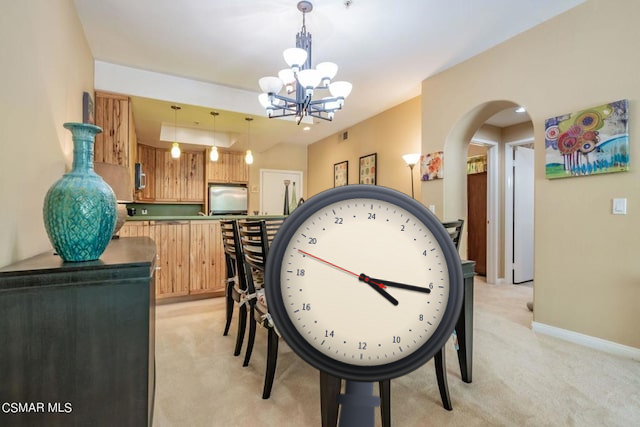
8.15.48
